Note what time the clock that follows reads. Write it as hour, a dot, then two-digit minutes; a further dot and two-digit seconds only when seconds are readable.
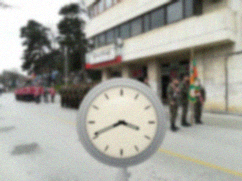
3.41
